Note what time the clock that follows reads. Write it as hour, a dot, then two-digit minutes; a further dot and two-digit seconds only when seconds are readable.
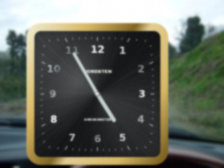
4.55
